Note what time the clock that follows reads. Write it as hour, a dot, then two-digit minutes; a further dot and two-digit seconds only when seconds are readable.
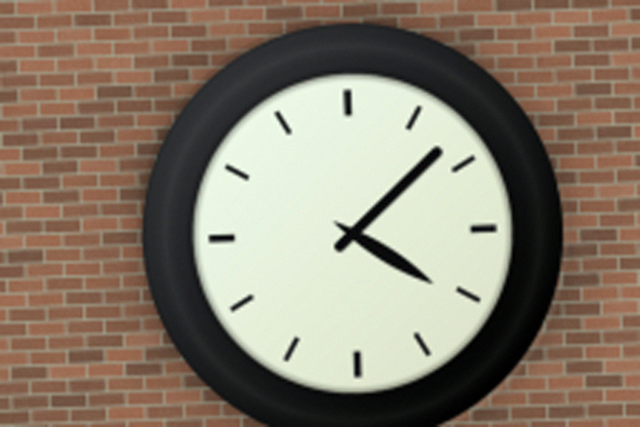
4.08
